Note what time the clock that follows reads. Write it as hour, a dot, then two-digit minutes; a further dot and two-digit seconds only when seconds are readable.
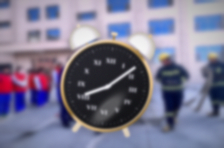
8.08
